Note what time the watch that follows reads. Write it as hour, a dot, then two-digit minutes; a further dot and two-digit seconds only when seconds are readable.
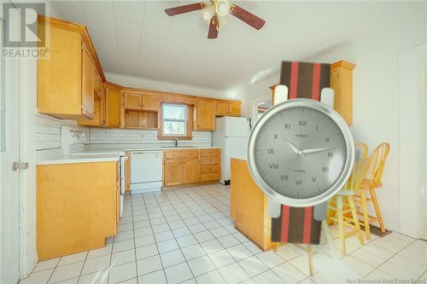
10.13
